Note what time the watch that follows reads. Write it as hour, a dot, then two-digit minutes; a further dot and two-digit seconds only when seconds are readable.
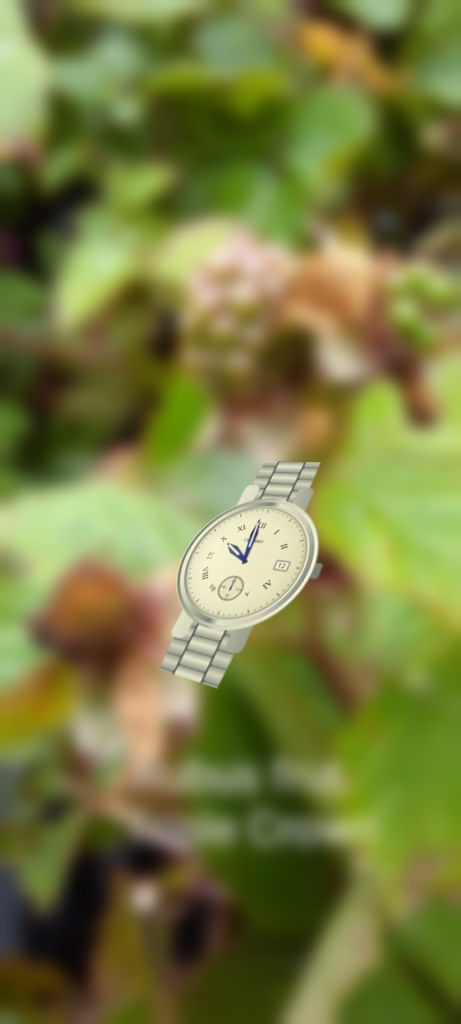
9.59
